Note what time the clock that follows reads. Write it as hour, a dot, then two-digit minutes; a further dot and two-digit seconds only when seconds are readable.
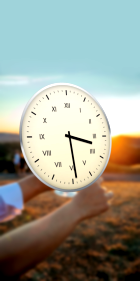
3.29
